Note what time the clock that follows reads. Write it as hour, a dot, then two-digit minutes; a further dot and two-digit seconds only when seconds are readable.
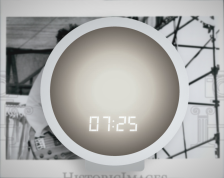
7.25
